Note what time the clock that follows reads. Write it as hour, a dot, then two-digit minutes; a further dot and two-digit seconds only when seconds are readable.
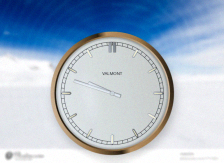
9.48
